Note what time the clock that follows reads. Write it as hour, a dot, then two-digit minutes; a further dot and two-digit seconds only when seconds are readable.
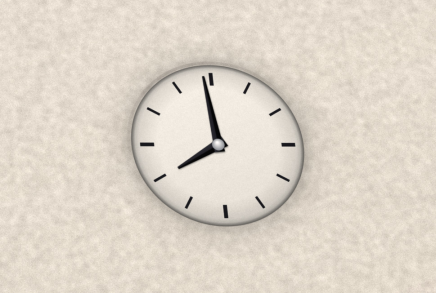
7.59
